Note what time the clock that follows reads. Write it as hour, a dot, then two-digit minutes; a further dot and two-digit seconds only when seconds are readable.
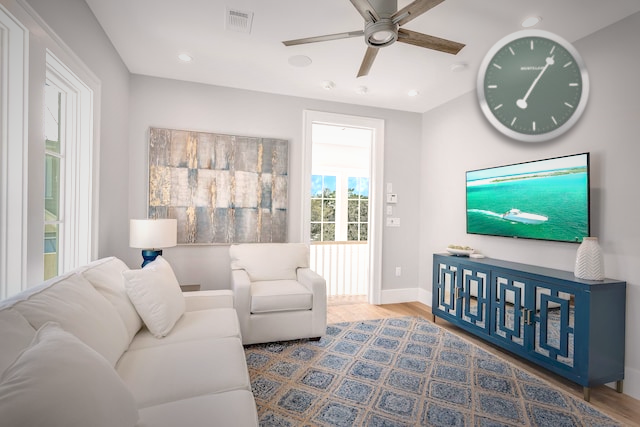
7.06
